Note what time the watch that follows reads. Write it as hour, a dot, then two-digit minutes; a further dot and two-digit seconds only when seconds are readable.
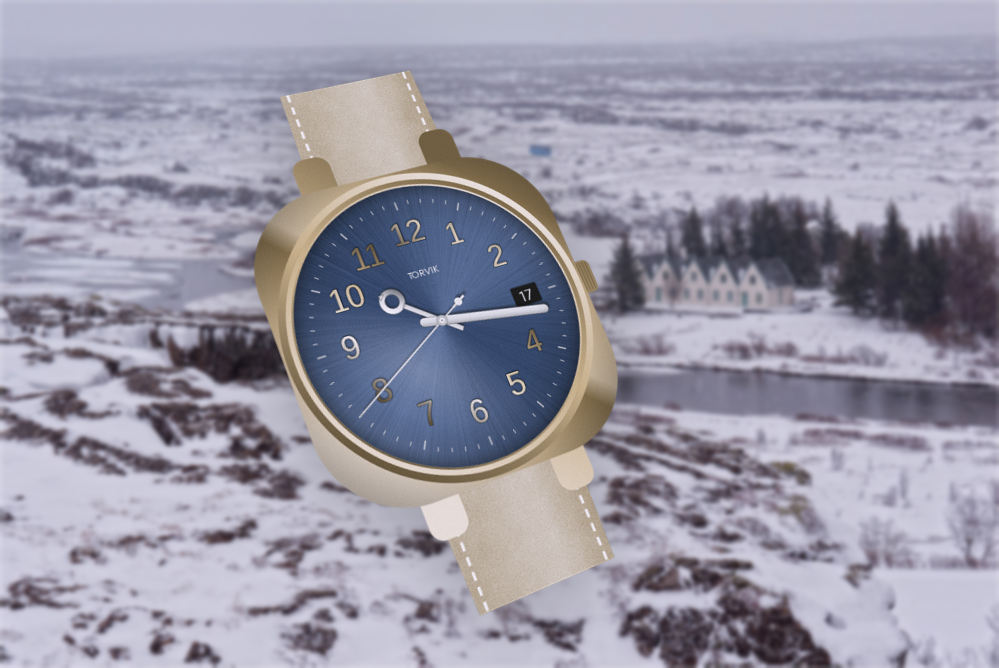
10.16.40
